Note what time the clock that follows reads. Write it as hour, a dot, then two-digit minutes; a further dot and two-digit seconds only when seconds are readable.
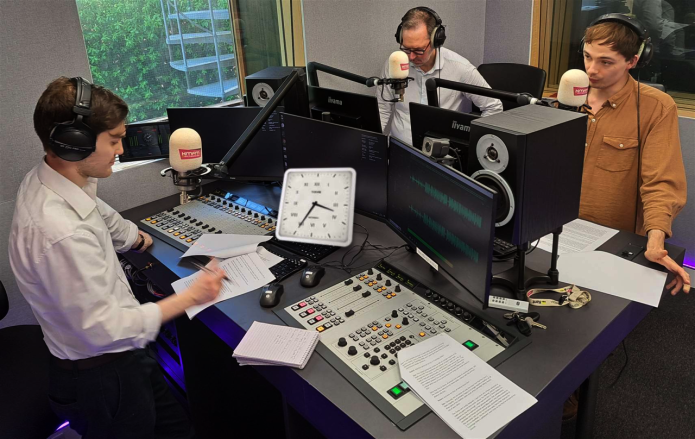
3.35
